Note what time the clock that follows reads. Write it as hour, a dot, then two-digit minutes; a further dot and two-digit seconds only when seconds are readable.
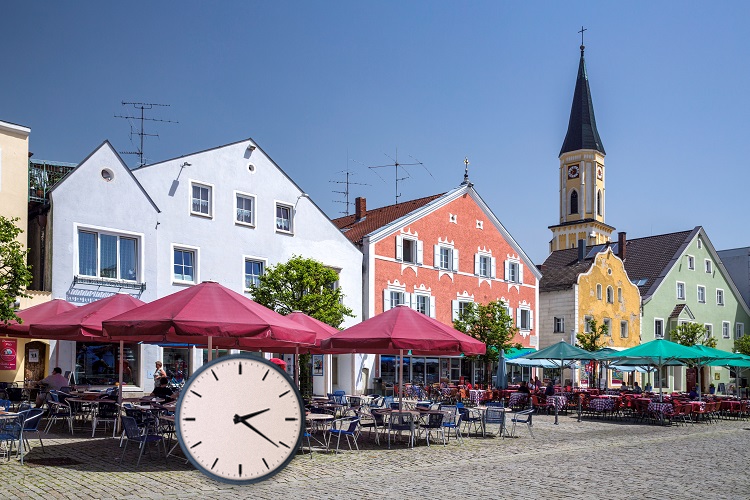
2.21
